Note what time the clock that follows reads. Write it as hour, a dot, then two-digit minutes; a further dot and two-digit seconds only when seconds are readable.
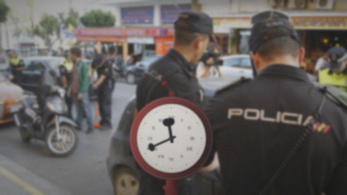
11.41
